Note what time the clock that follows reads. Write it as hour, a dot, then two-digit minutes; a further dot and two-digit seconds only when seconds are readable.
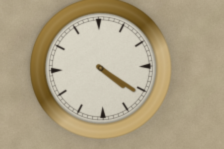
4.21
